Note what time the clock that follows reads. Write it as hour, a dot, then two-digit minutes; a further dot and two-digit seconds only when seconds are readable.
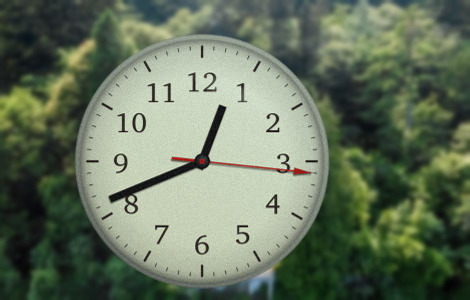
12.41.16
